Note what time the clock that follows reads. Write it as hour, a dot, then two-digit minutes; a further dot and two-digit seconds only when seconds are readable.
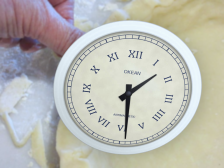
1.29
